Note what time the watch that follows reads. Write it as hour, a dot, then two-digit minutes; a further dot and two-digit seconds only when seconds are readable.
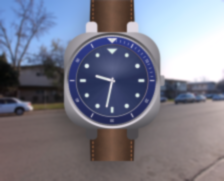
9.32
